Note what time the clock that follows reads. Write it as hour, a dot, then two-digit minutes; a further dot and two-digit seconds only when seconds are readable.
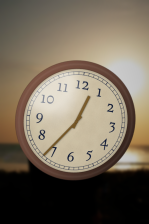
12.36
